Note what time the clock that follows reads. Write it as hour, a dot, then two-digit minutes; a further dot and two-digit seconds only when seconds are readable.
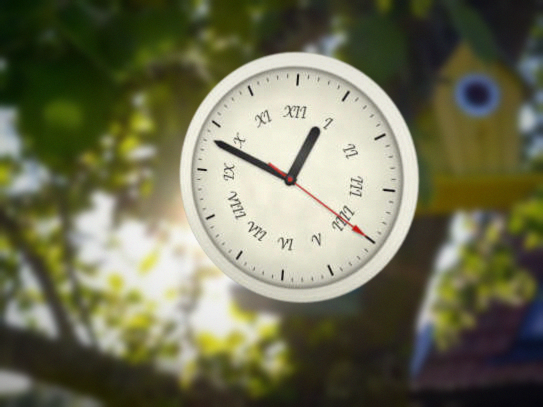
12.48.20
